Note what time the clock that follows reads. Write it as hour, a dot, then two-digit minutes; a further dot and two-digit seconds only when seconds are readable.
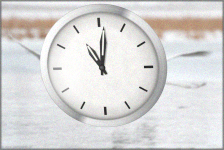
11.01
